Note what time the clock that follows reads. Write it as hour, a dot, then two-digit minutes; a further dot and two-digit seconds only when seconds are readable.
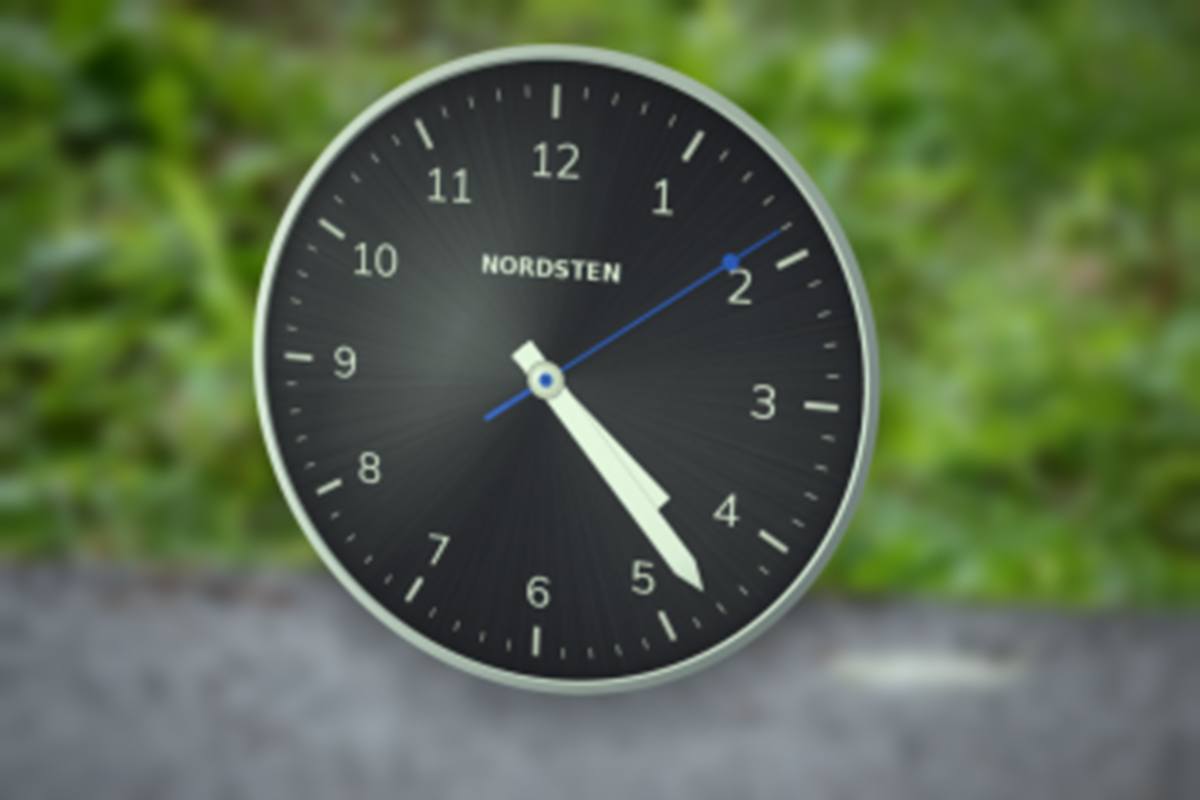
4.23.09
